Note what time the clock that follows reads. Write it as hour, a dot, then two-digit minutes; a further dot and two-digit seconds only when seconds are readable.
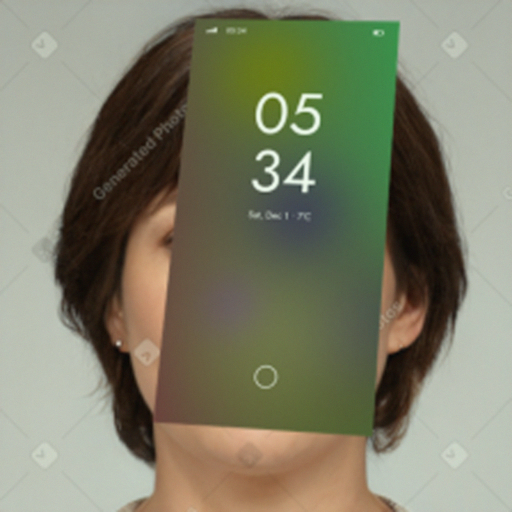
5.34
